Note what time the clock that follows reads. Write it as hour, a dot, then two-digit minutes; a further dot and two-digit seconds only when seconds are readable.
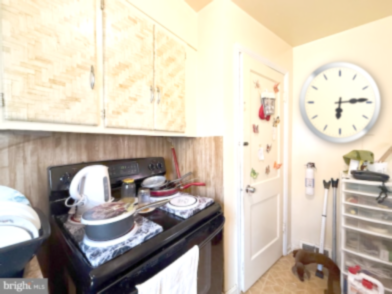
6.14
